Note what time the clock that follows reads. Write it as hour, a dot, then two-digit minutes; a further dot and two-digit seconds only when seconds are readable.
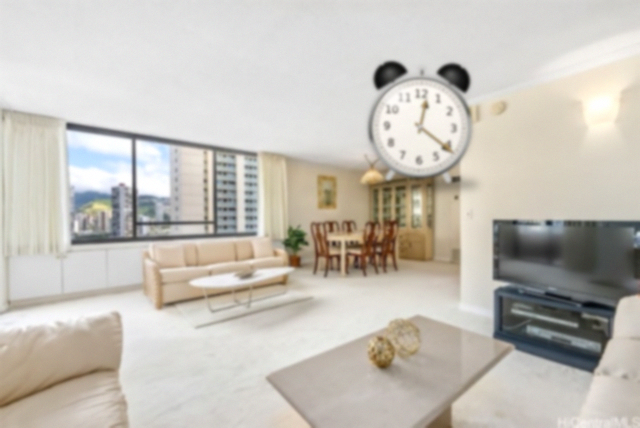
12.21
